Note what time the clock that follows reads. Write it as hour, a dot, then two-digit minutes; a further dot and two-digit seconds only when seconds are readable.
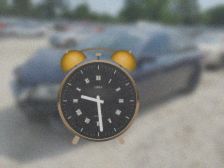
9.29
